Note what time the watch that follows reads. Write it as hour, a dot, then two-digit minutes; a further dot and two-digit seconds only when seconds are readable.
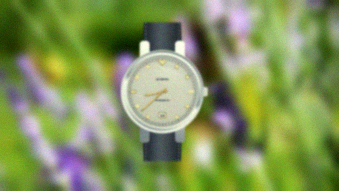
8.38
